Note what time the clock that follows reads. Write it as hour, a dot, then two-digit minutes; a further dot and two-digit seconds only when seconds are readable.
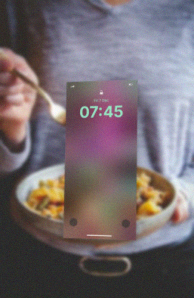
7.45
